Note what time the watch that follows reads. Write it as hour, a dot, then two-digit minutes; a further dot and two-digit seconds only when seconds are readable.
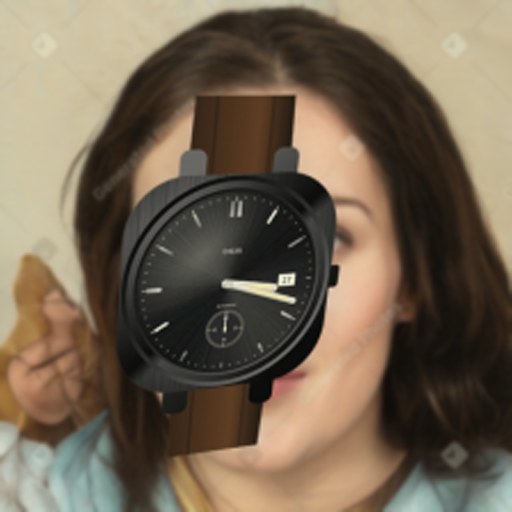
3.18
